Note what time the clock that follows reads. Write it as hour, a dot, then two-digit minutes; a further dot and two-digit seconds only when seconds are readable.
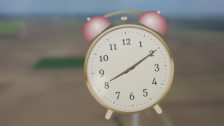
8.10
